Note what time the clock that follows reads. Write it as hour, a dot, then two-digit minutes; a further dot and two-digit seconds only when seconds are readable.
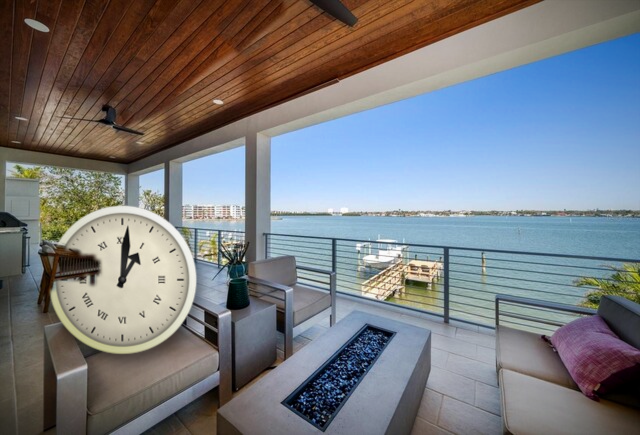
1.01
